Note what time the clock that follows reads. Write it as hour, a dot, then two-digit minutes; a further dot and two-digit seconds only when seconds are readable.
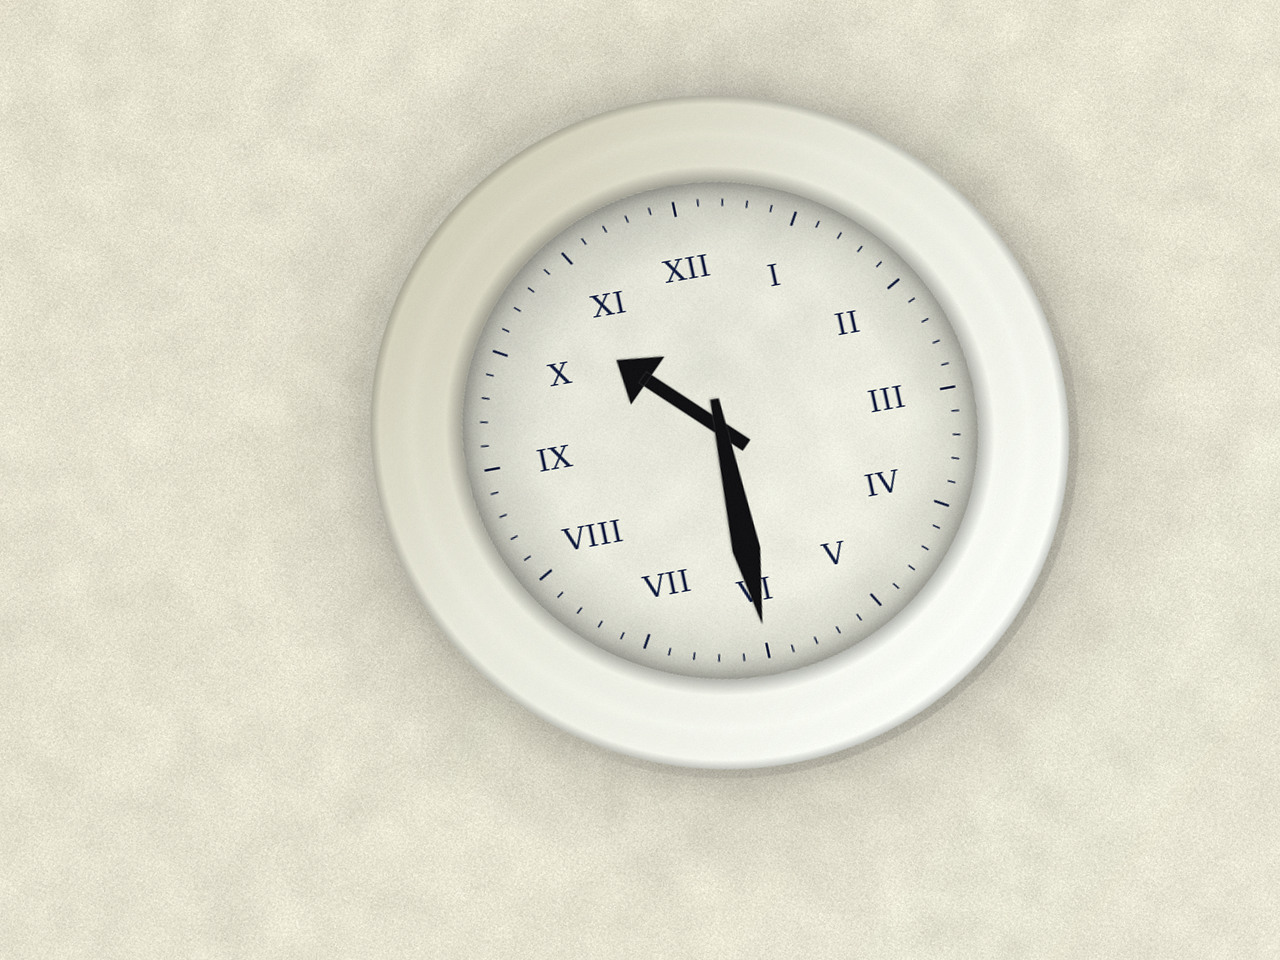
10.30
